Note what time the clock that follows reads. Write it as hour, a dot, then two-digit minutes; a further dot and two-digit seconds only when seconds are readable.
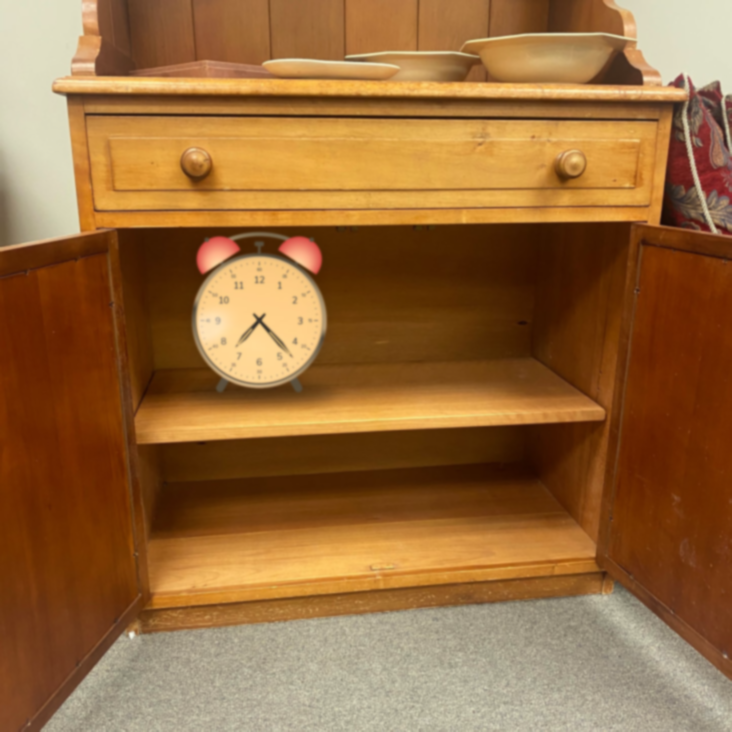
7.23
